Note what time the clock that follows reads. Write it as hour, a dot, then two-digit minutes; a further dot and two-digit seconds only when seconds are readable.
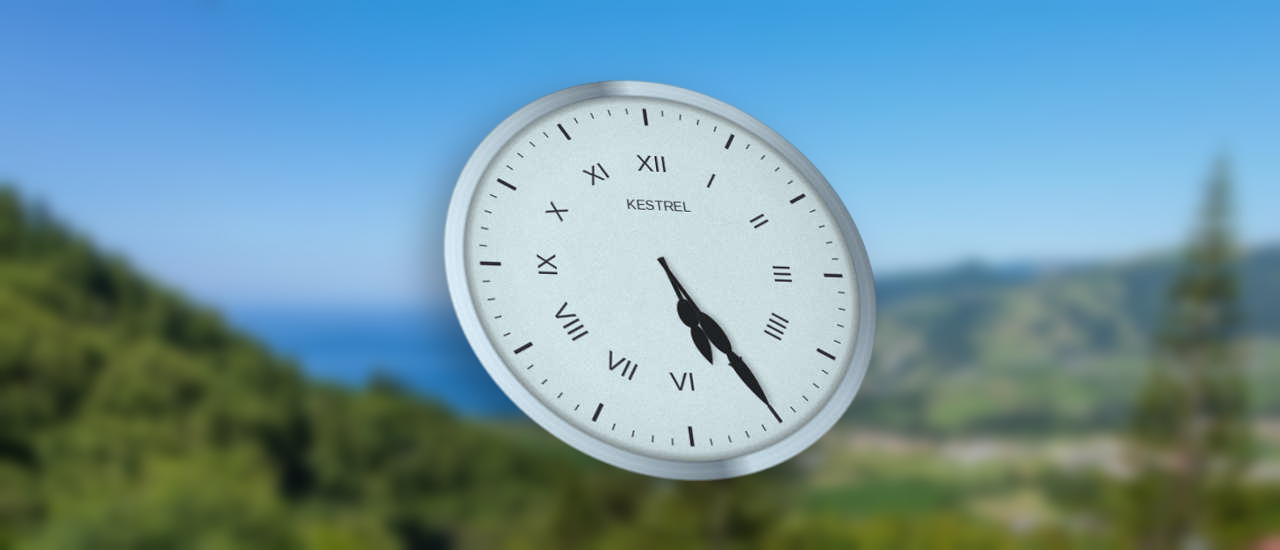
5.25
